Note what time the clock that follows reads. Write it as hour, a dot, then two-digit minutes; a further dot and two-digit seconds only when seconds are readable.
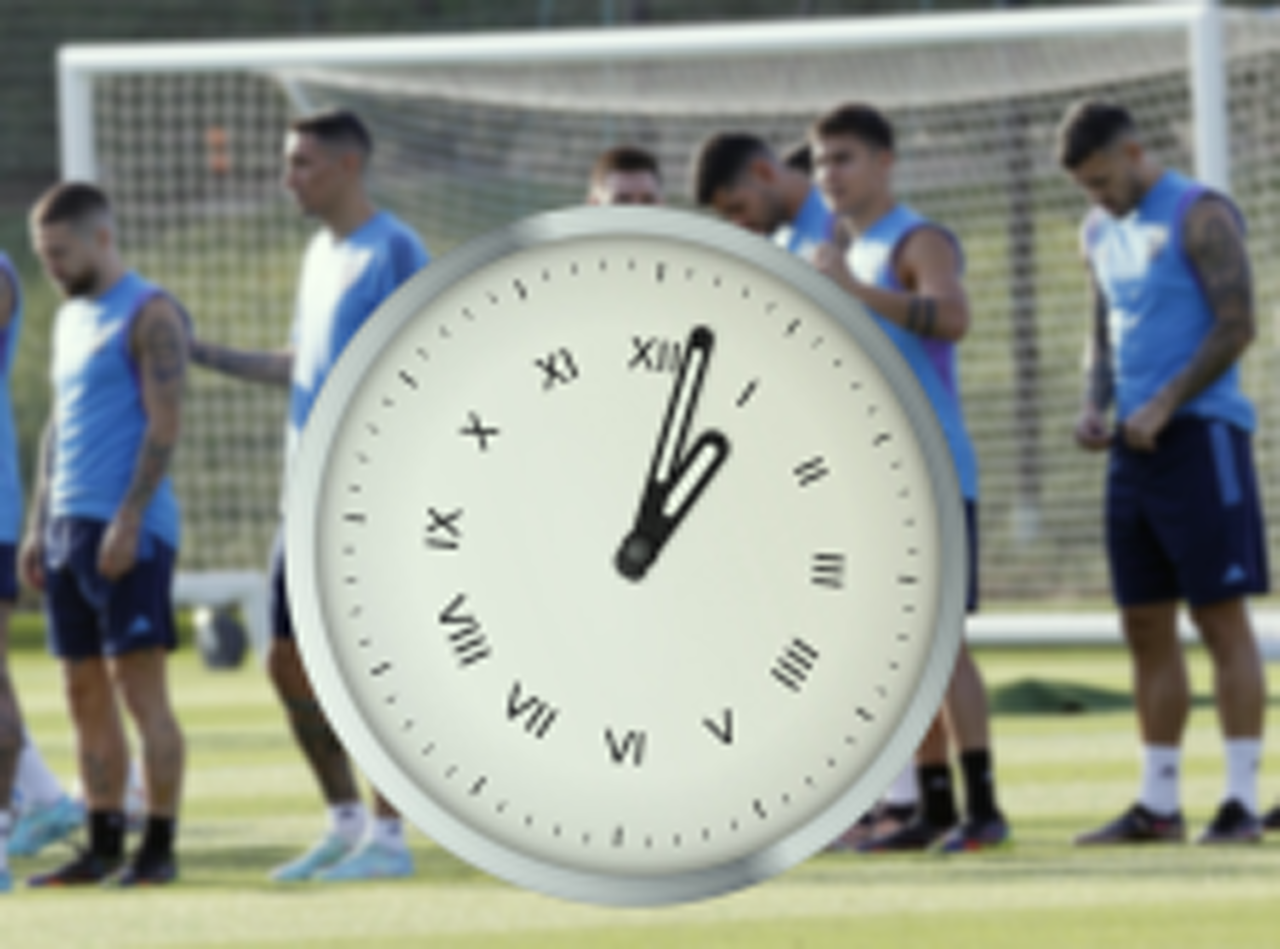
1.02
